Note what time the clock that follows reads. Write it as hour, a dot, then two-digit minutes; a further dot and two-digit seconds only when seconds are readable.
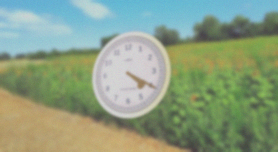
4.20
